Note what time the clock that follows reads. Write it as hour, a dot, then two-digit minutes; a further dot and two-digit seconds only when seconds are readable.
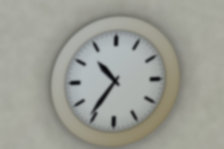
10.36
